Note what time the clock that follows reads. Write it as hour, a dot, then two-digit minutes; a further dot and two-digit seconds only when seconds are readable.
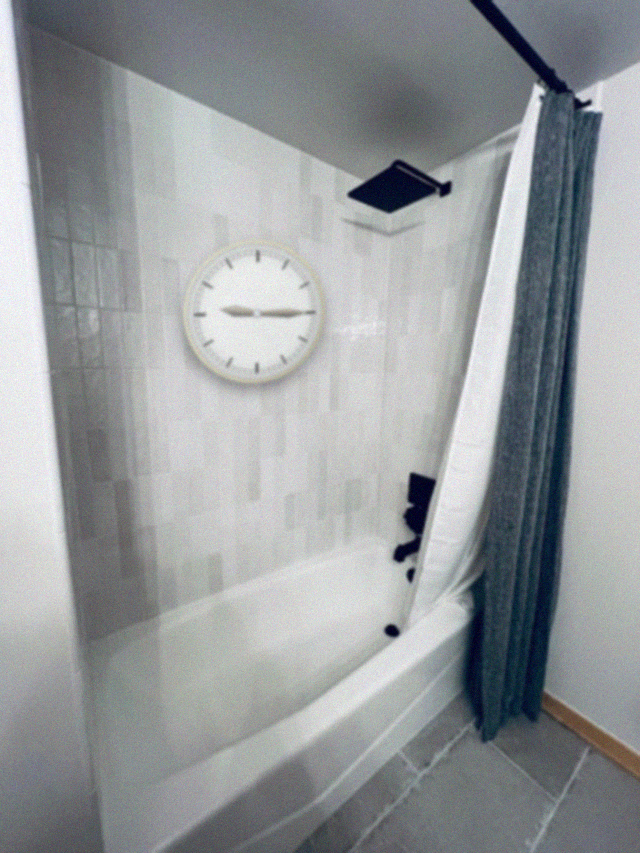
9.15
